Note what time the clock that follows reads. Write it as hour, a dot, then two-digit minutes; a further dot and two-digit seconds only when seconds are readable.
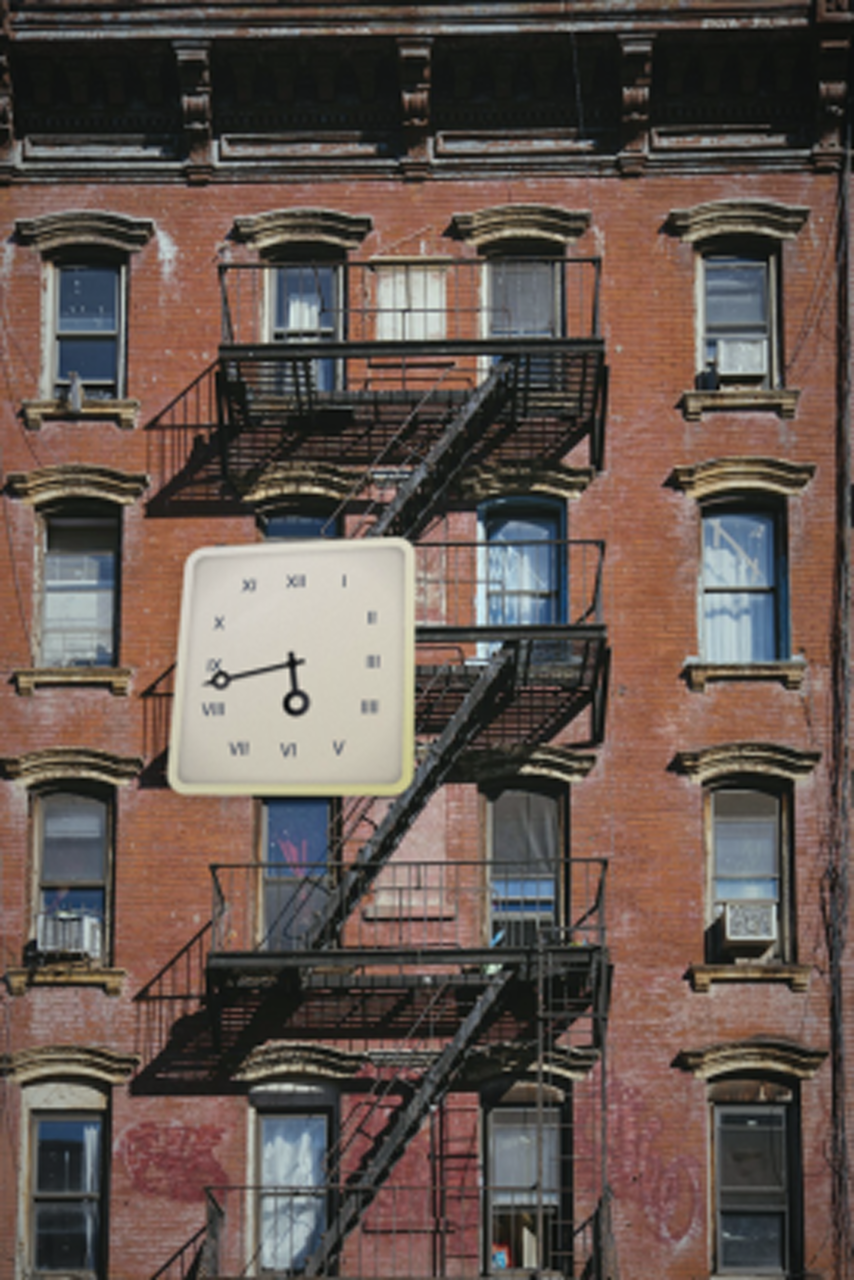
5.43
